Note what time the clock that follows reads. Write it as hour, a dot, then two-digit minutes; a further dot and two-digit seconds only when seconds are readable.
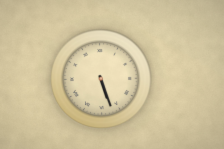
5.27
